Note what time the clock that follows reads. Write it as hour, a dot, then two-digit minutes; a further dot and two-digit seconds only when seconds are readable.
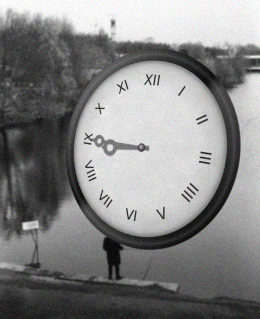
8.45
